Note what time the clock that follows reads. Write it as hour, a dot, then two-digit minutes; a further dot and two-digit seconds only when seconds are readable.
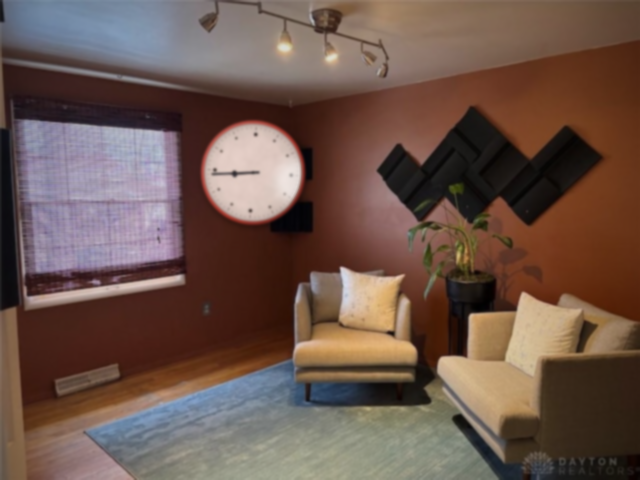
8.44
